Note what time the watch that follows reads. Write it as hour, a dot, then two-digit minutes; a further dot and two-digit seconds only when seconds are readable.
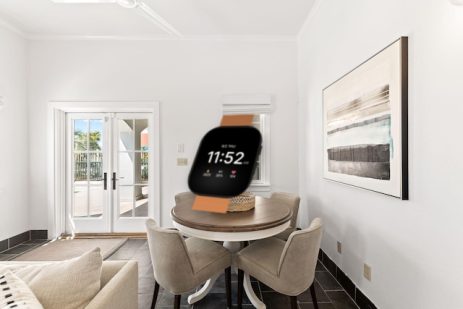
11.52
